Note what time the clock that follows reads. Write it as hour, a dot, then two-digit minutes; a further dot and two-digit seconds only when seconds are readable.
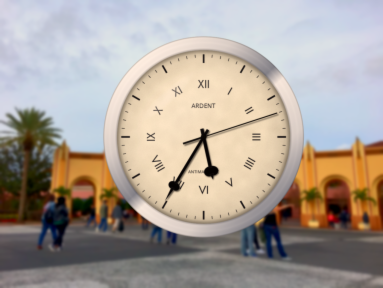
5.35.12
